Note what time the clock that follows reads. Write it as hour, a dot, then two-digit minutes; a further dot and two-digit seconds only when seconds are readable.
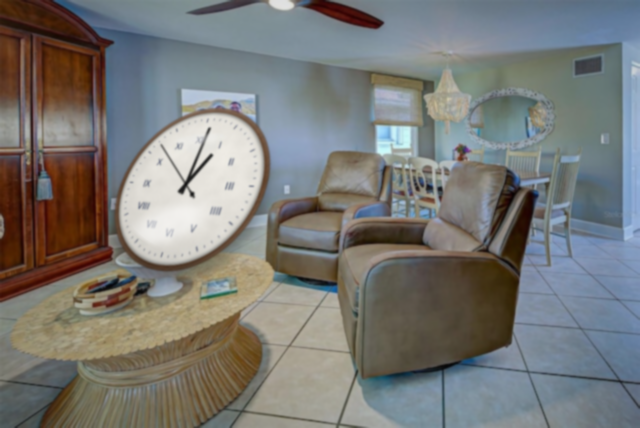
1.00.52
